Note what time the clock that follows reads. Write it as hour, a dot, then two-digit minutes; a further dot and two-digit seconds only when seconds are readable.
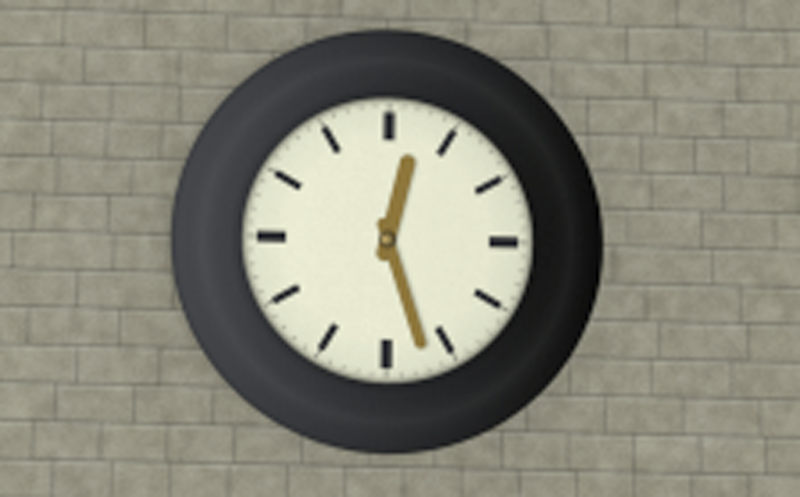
12.27
